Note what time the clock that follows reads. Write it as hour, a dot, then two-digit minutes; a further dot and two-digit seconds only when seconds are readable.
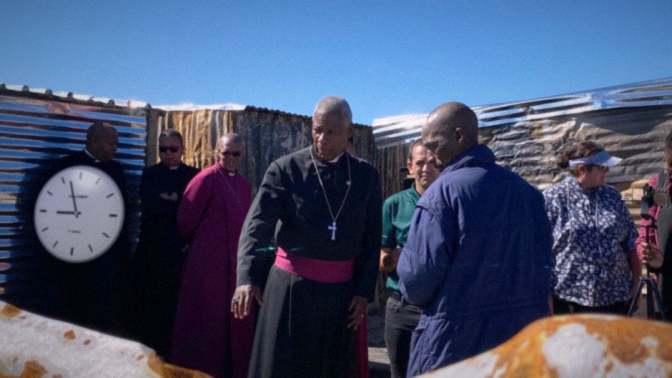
8.57
